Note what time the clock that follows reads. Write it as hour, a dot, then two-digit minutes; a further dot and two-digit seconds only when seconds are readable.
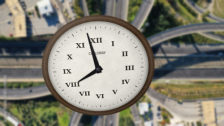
7.58
